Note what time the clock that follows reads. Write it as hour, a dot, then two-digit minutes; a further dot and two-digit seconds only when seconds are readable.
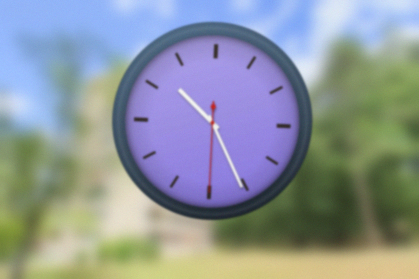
10.25.30
